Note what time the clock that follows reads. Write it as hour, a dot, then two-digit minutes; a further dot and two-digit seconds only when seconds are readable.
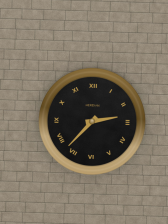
2.37
